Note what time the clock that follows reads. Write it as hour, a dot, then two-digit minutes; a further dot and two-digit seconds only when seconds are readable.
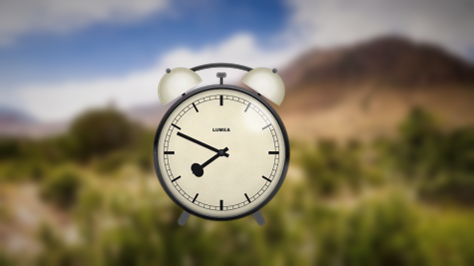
7.49
